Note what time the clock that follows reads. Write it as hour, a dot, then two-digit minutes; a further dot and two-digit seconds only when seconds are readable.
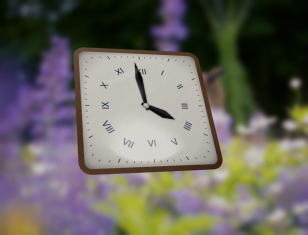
3.59
